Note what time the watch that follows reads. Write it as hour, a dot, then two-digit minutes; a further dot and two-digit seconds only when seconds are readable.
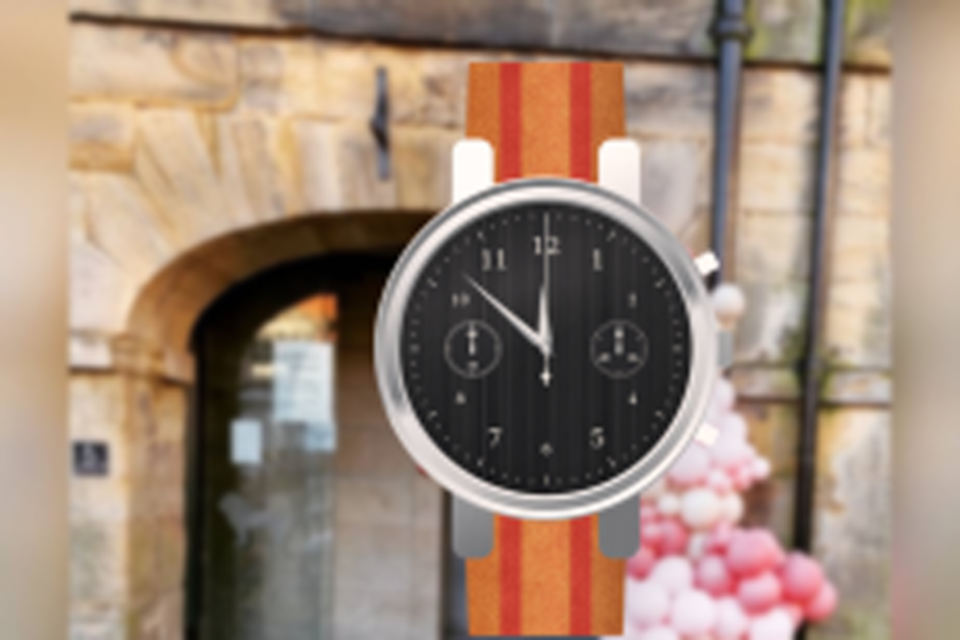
11.52
